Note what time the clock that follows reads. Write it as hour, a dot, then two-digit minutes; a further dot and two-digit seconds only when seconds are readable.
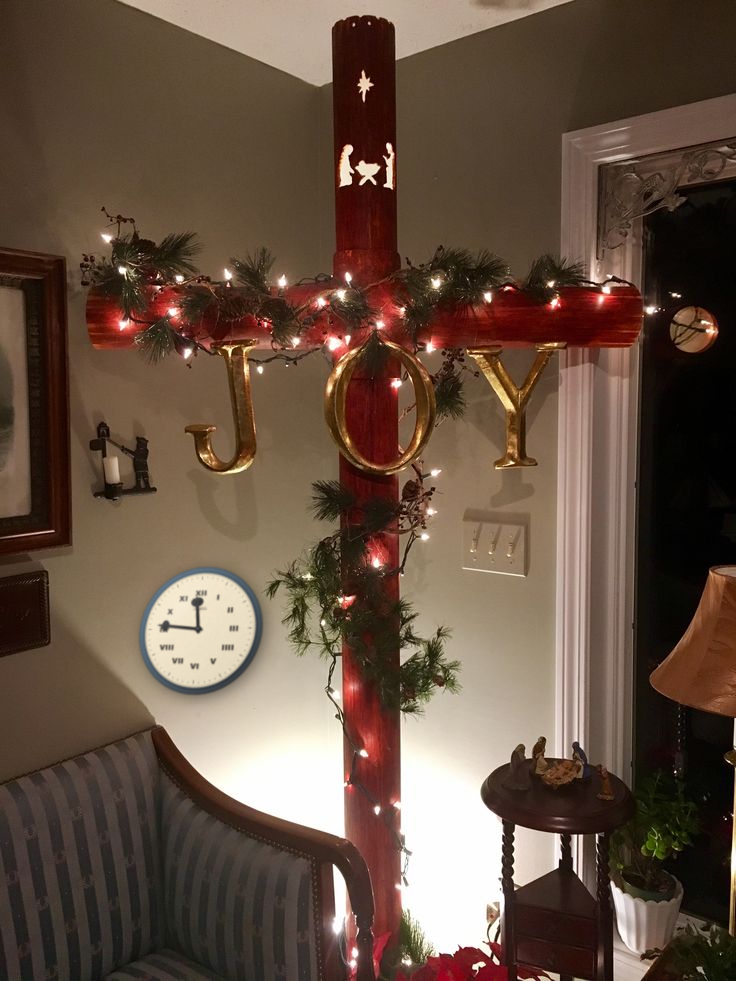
11.46
